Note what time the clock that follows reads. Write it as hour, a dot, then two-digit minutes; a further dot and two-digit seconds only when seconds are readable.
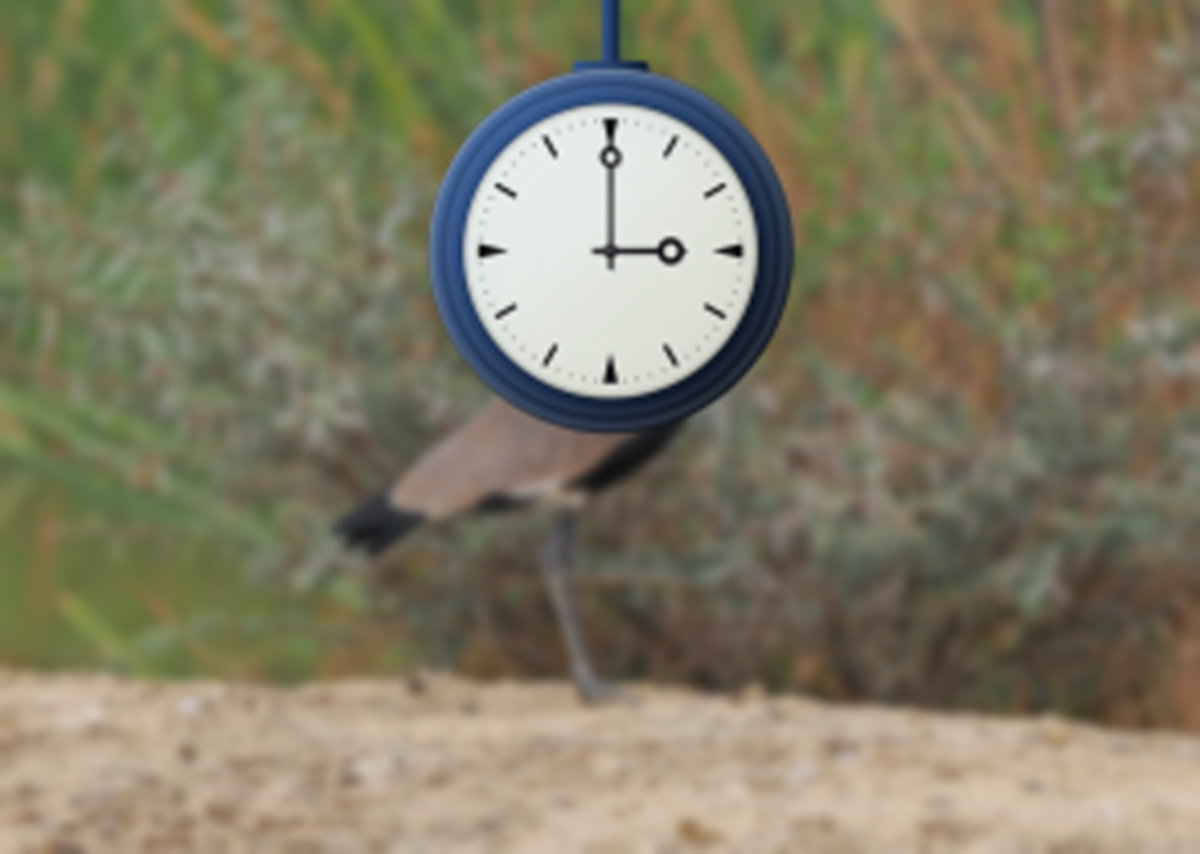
3.00
